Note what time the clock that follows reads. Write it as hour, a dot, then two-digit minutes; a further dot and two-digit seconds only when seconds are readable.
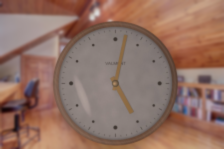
5.02
